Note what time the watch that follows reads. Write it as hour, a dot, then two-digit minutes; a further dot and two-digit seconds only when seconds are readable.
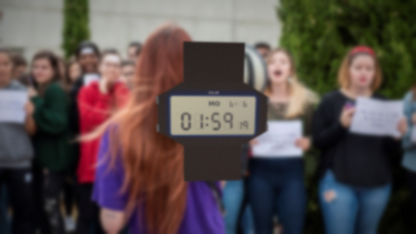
1.59
